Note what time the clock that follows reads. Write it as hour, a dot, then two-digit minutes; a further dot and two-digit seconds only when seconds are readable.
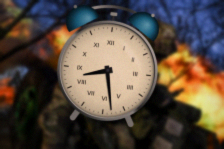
8.28
